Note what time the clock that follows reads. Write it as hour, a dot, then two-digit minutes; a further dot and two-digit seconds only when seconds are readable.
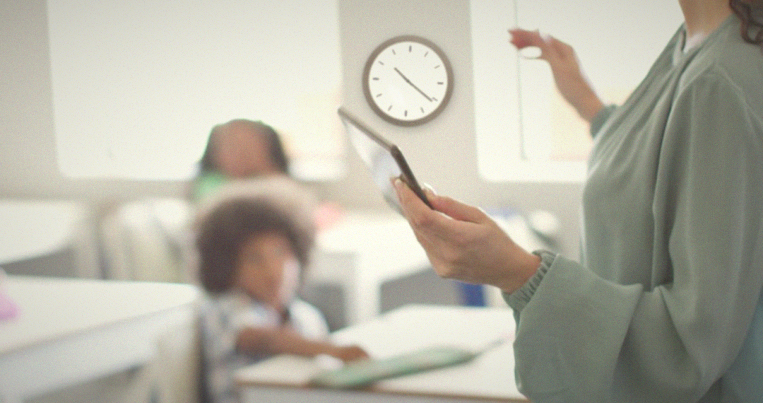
10.21
